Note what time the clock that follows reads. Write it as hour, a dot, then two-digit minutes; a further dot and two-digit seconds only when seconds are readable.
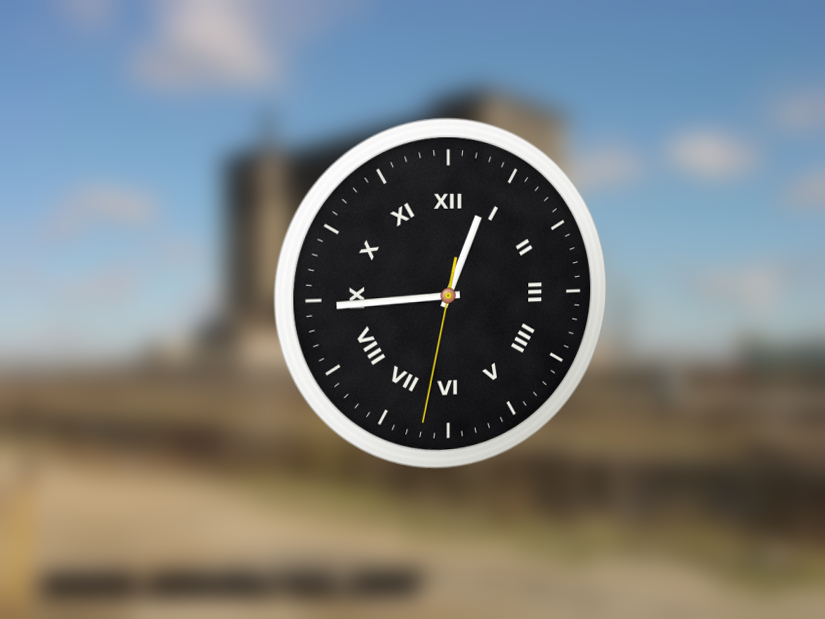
12.44.32
